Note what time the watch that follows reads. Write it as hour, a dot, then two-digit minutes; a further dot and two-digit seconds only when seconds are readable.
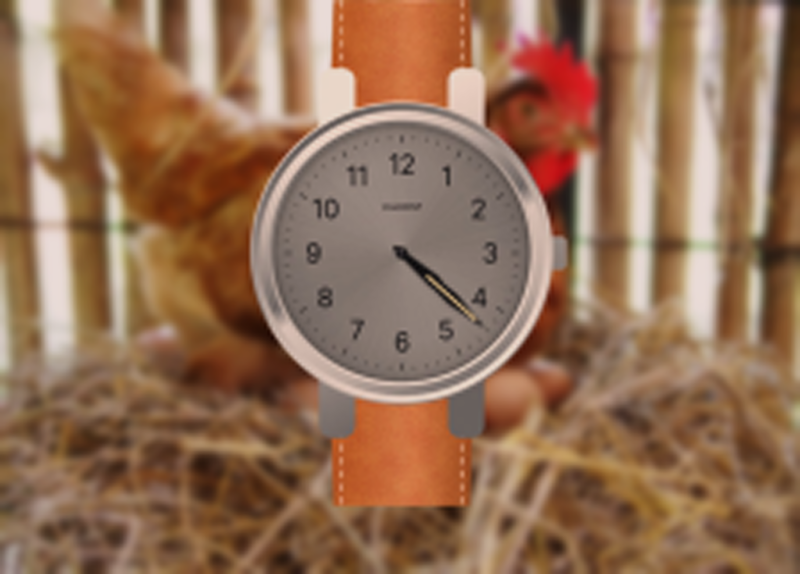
4.22
